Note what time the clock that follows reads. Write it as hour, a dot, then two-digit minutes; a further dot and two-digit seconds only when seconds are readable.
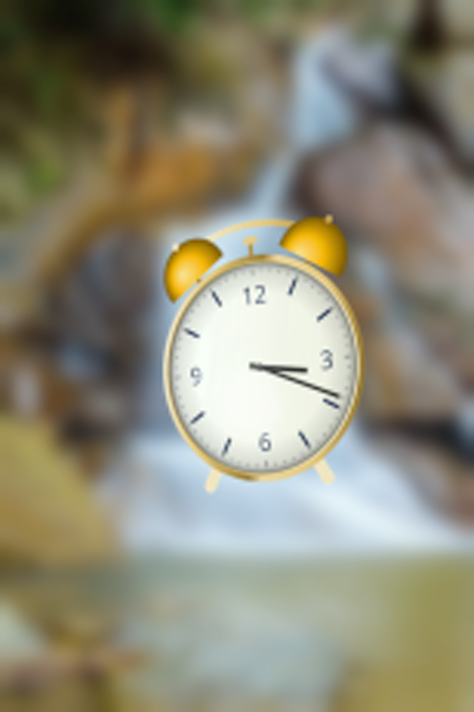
3.19
